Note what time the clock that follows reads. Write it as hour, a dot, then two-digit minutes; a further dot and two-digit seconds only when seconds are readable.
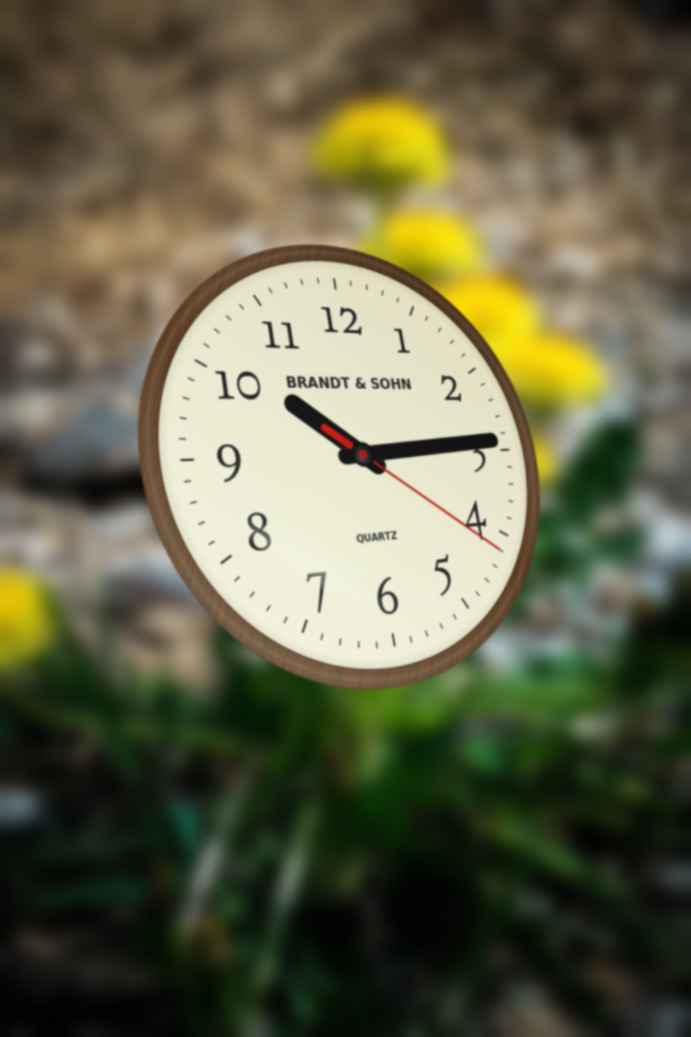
10.14.21
